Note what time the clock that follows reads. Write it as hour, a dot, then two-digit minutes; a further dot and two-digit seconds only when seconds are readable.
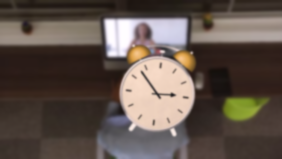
2.53
